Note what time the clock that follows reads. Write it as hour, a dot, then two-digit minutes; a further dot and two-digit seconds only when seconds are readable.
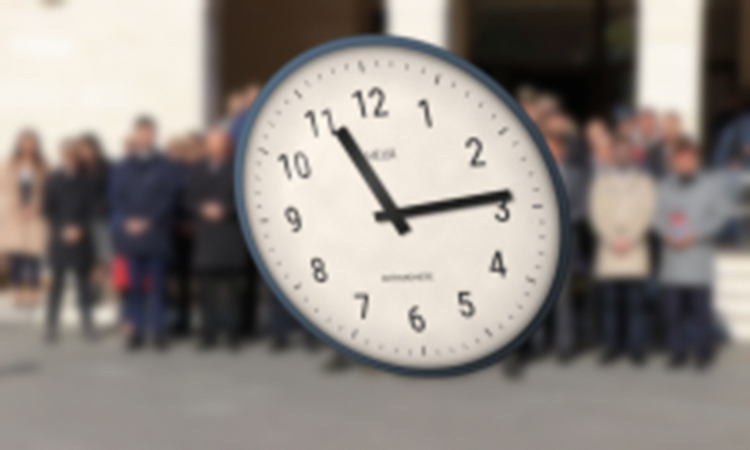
11.14
